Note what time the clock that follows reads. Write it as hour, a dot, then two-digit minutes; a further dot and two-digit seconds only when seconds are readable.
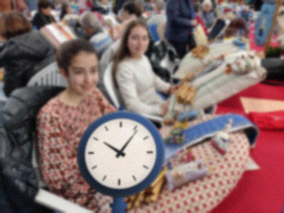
10.06
